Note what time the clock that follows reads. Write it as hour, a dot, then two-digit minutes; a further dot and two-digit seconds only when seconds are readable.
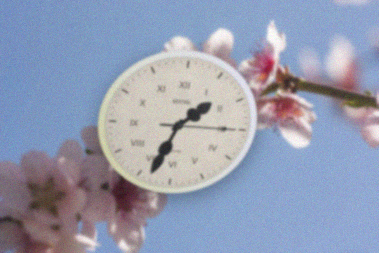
1.33.15
